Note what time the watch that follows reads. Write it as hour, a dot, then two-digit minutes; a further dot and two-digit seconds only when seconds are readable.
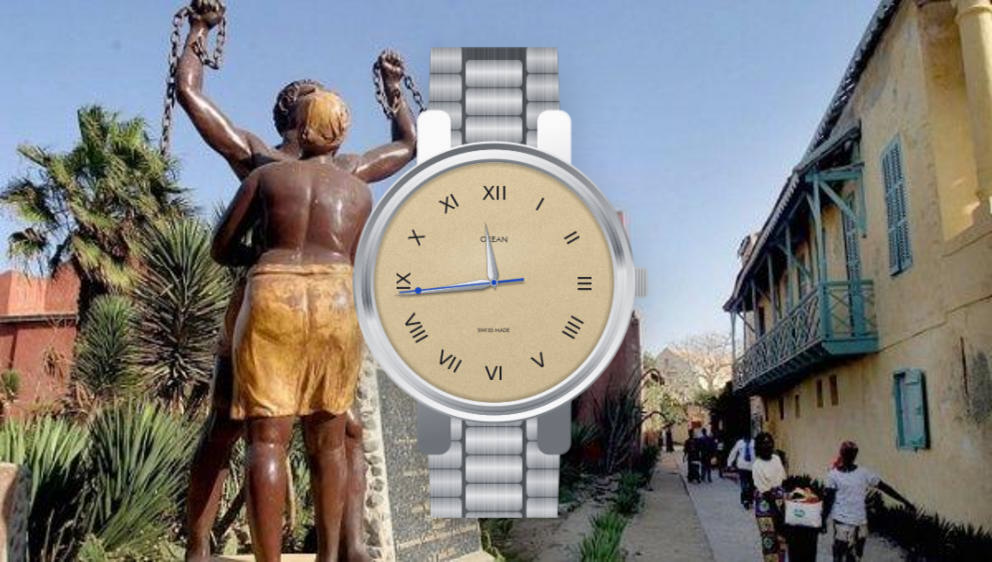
11.43.44
